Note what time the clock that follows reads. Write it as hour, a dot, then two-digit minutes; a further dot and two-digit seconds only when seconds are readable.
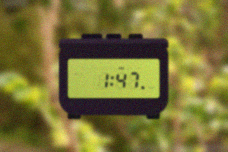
1.47
